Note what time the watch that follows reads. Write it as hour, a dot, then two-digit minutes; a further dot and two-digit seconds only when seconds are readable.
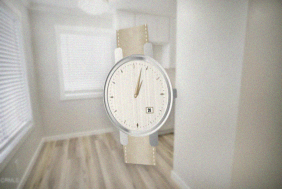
1.03
